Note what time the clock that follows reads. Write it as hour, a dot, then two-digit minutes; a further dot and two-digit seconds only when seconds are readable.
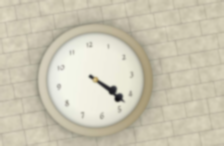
4.23
